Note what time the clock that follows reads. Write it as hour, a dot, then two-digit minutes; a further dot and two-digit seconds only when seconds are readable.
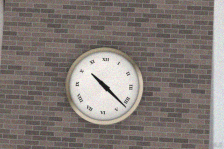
10.22
